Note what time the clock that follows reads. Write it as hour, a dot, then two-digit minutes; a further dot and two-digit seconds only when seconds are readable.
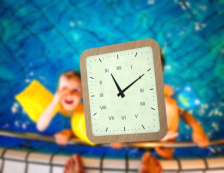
11.10
